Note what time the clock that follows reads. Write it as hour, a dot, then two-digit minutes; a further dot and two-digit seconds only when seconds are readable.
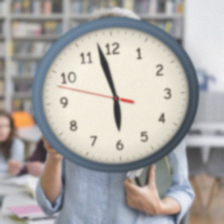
5.57.48
